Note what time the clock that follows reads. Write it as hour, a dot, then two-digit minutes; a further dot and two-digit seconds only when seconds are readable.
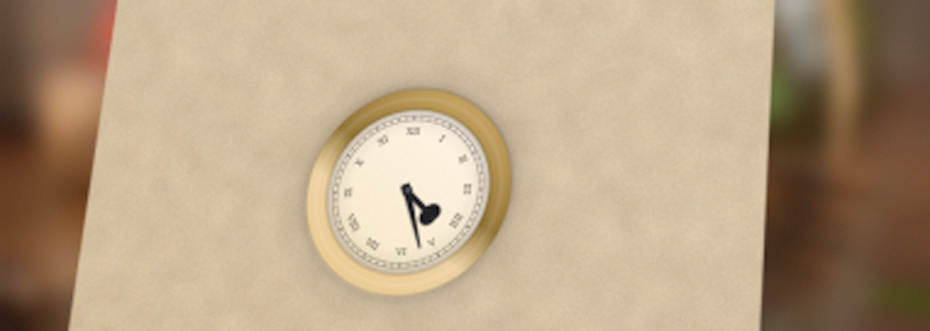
4.27
